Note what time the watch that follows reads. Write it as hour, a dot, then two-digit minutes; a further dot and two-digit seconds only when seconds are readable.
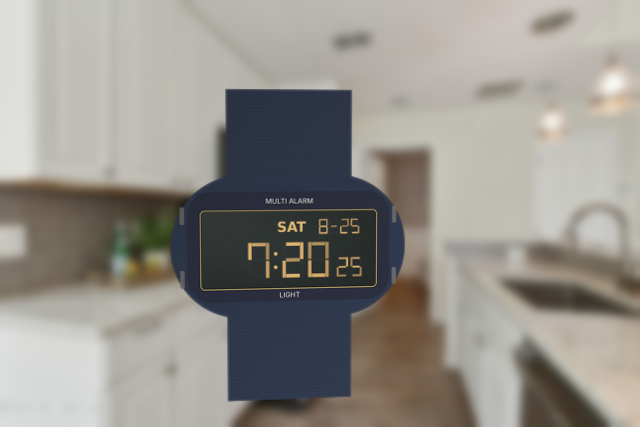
7.20.25
